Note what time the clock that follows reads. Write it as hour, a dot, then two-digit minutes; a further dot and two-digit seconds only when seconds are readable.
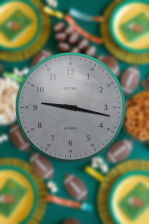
9.17
